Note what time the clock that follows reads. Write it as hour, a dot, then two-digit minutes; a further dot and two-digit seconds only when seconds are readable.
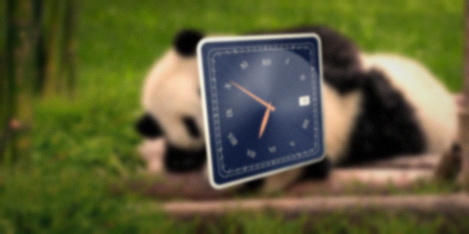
6.51
